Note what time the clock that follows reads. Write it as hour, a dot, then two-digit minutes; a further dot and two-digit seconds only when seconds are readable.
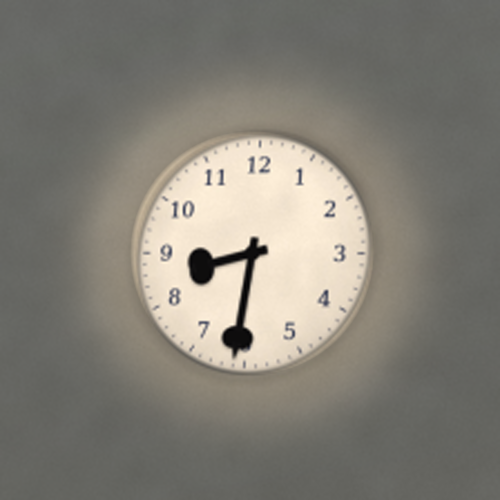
8.31
